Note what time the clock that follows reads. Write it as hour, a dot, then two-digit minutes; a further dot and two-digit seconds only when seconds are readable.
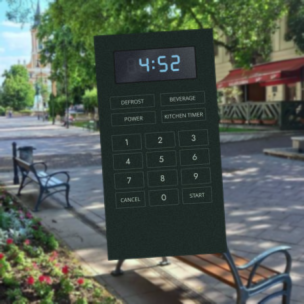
4.52
